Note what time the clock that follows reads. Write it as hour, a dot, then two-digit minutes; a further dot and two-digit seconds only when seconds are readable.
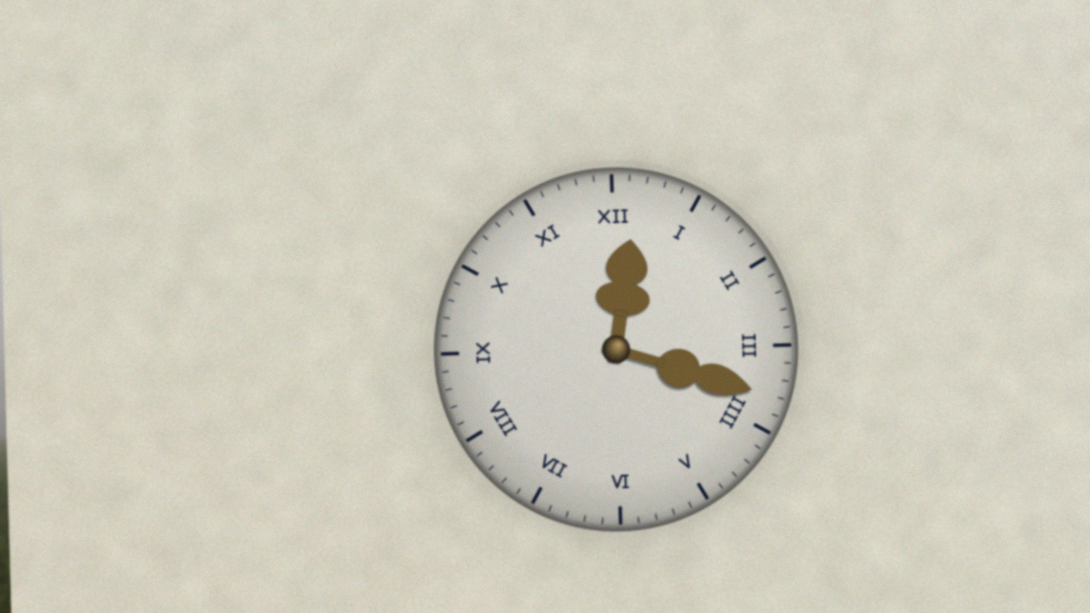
12.18
